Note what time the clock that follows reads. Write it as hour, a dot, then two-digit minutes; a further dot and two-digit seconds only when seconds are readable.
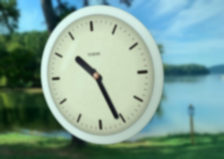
10.26
